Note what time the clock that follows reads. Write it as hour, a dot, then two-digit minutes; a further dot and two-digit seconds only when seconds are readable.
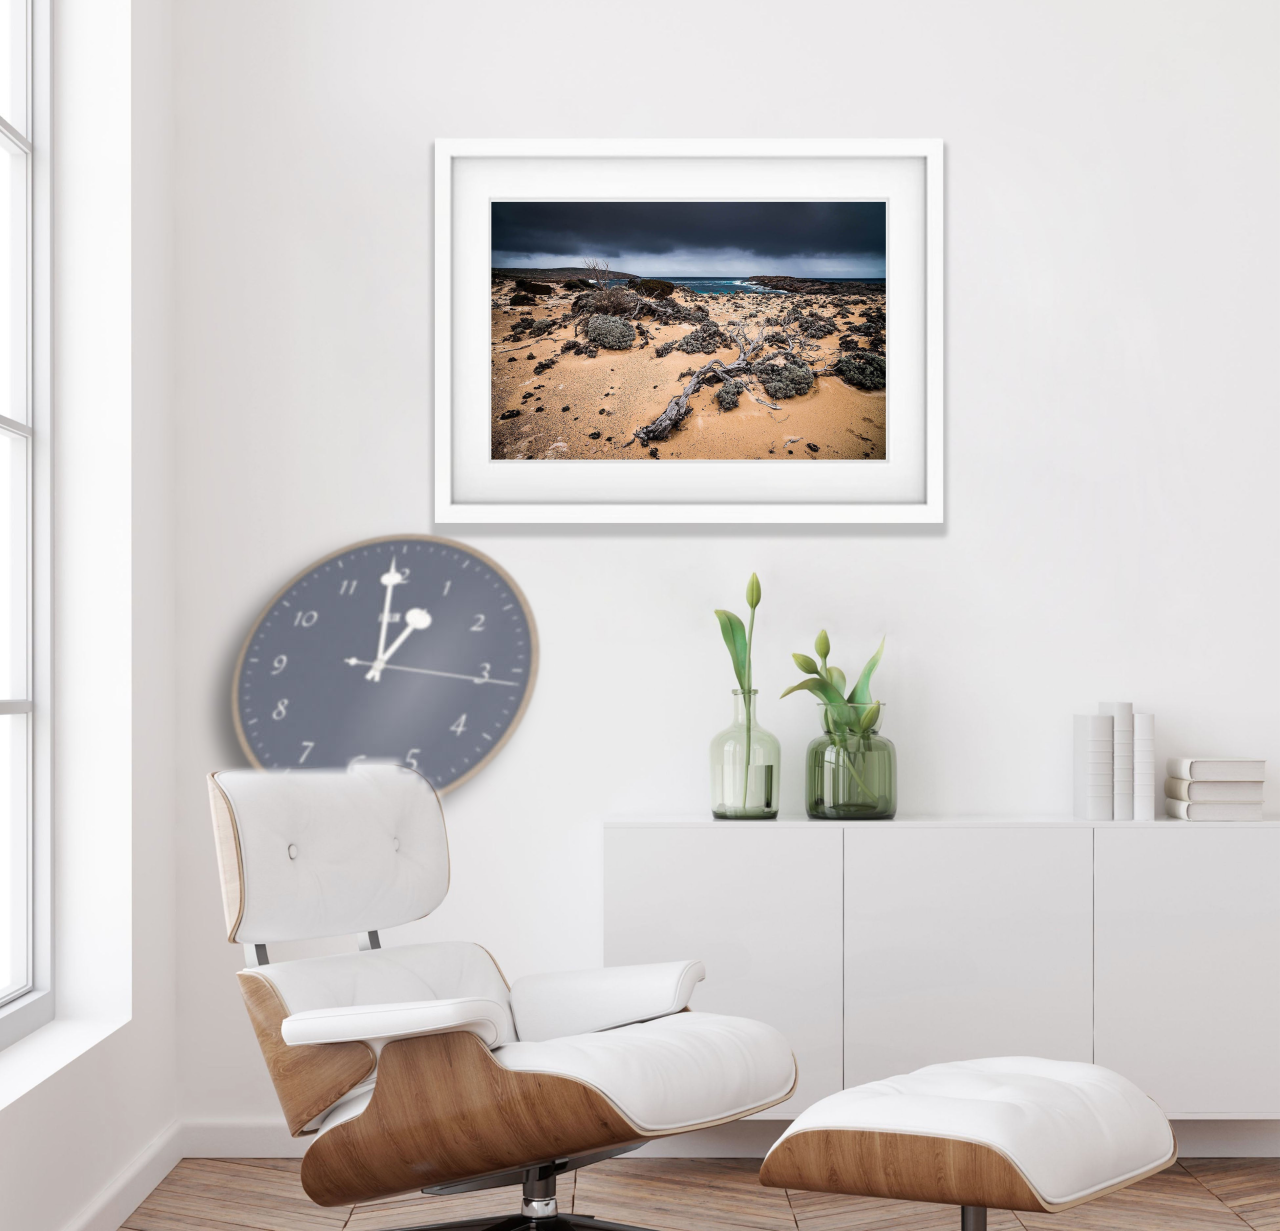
12.59.16
